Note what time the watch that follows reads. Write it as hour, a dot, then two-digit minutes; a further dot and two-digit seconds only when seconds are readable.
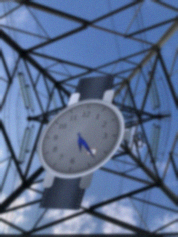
5.23
